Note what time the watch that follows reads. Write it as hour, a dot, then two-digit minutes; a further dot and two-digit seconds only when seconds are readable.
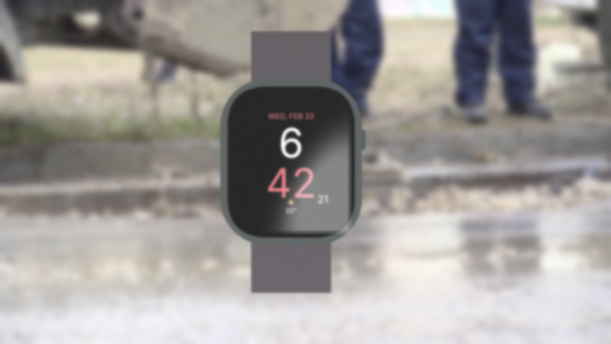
6.42
